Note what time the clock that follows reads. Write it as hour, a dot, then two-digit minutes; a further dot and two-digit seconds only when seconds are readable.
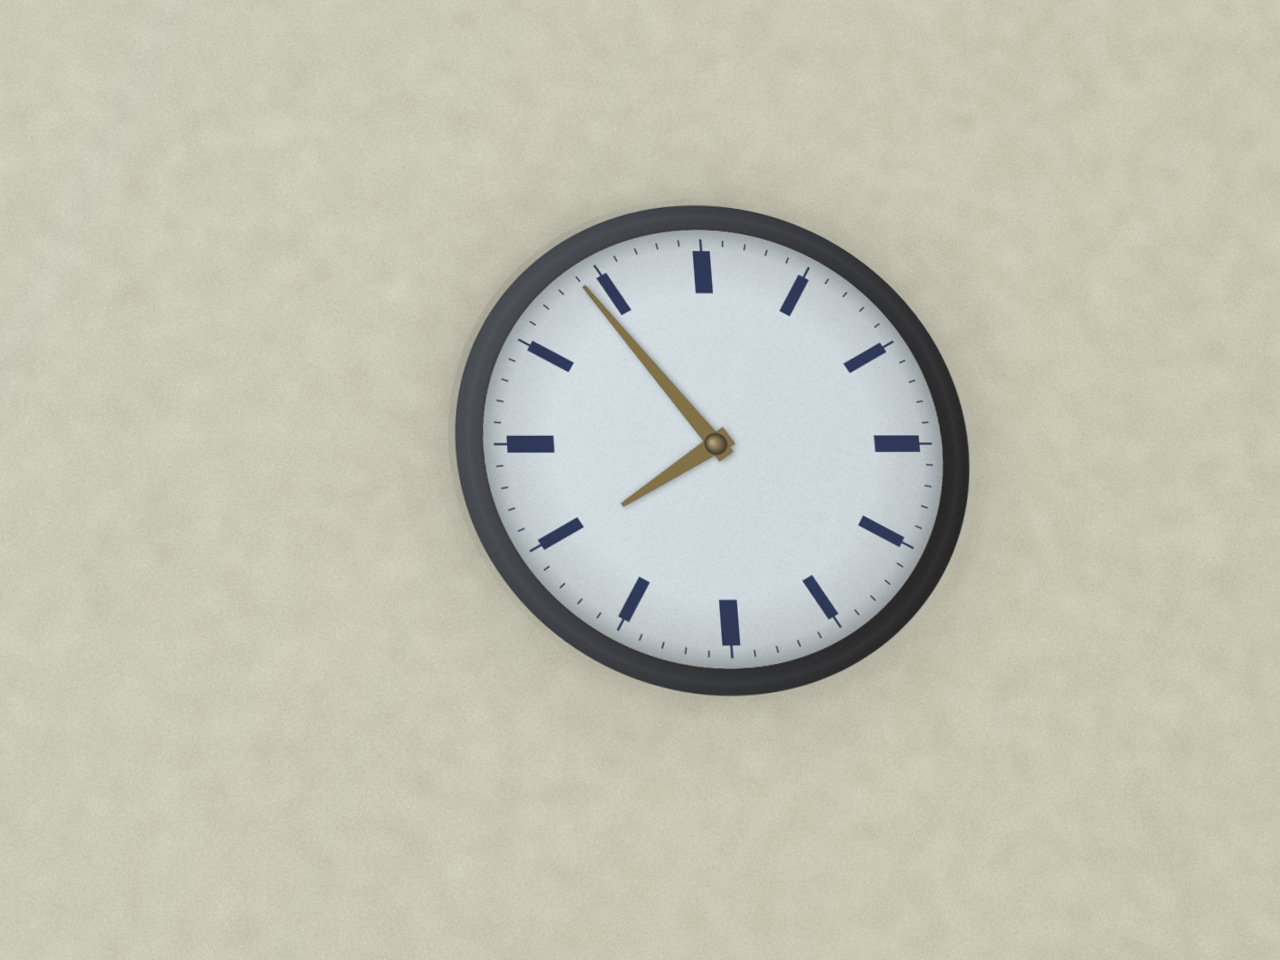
7.54
